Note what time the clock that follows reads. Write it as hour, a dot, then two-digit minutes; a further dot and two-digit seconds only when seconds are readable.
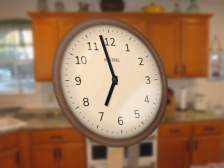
6.58
